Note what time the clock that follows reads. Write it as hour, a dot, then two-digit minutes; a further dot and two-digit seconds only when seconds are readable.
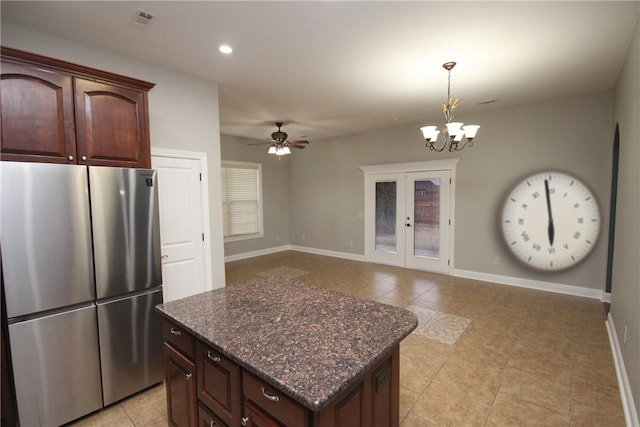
5.59
